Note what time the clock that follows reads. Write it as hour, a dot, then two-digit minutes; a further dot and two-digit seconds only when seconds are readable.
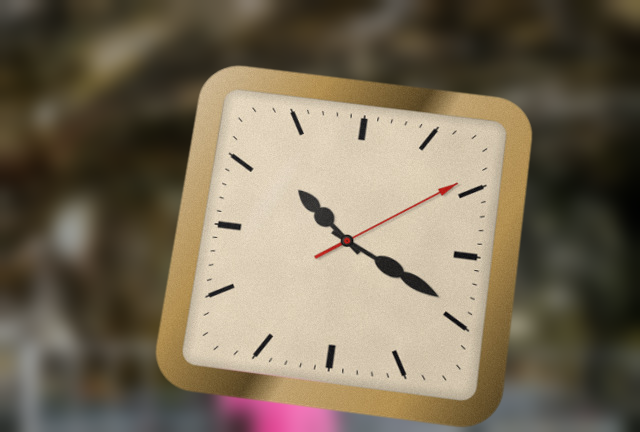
10.19.09
